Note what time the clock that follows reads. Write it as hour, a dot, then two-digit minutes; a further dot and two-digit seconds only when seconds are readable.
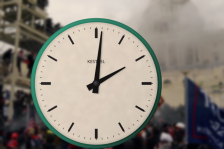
2.01
